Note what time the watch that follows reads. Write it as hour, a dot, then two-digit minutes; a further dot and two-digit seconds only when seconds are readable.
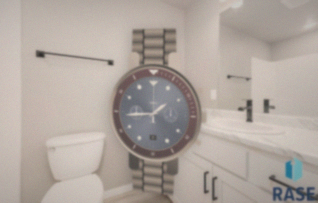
1.44
